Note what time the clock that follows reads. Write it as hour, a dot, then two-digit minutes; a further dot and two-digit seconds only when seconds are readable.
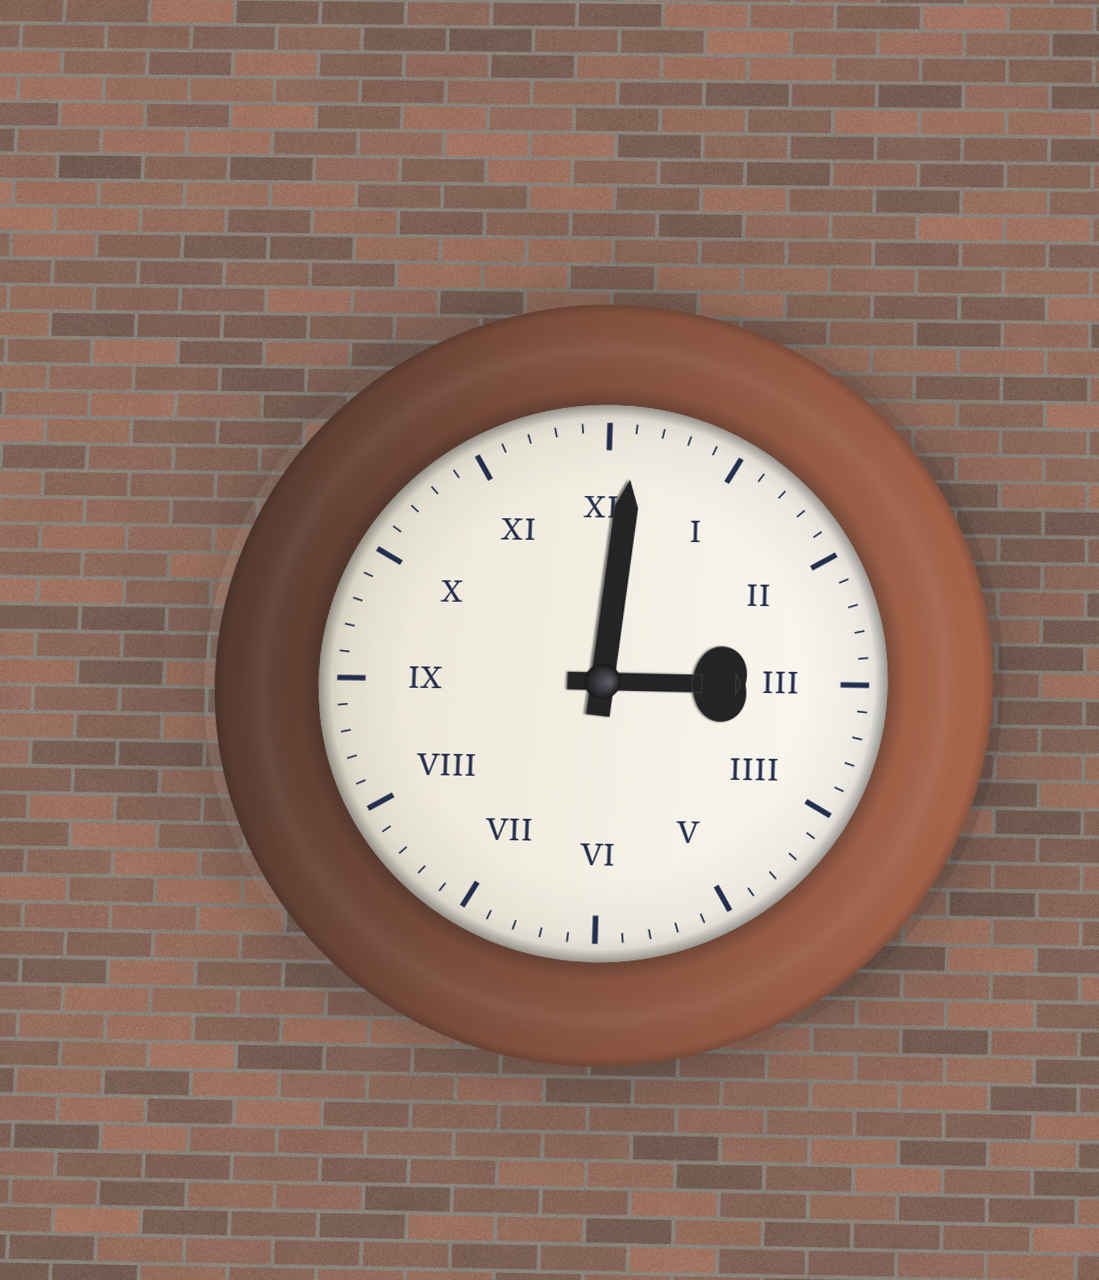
3.01
